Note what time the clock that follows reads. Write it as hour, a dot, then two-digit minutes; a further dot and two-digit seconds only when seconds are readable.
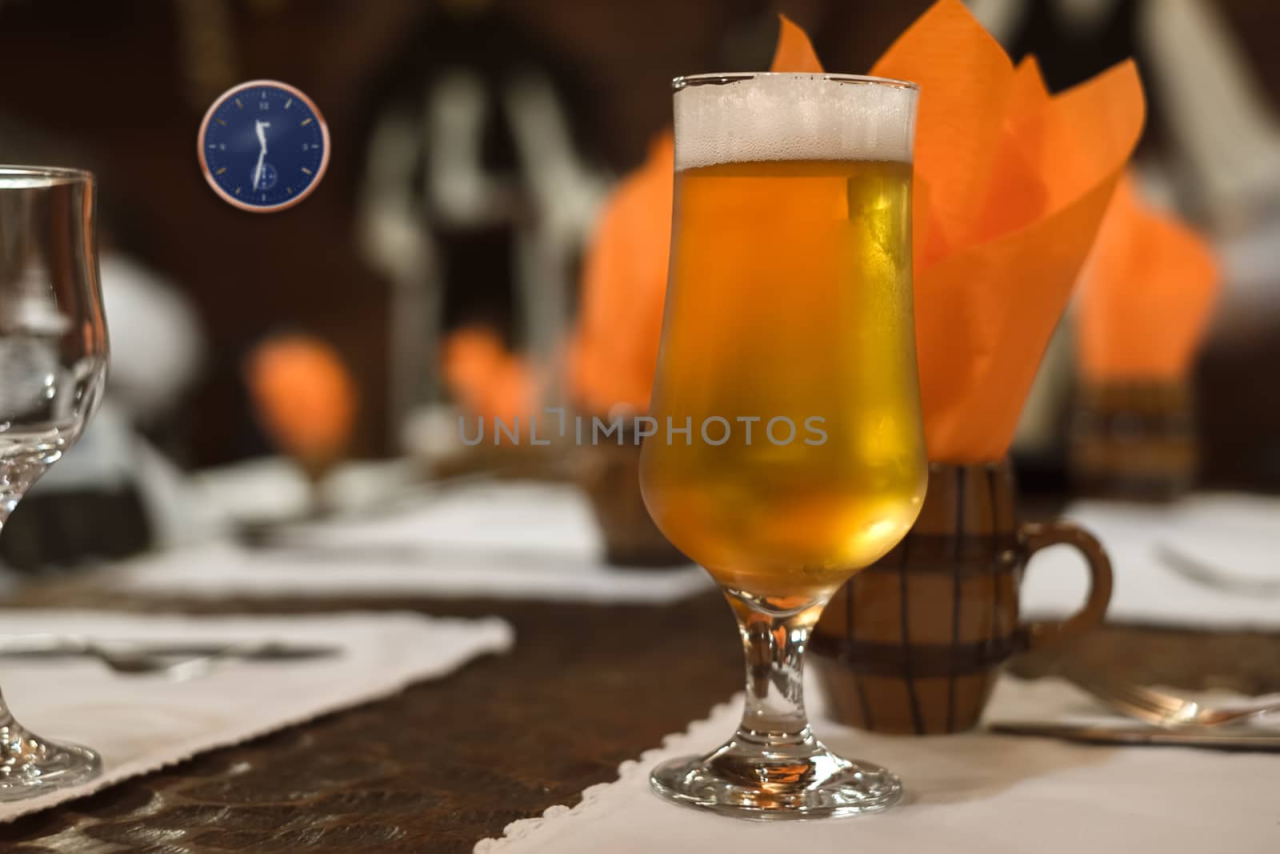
11.32
